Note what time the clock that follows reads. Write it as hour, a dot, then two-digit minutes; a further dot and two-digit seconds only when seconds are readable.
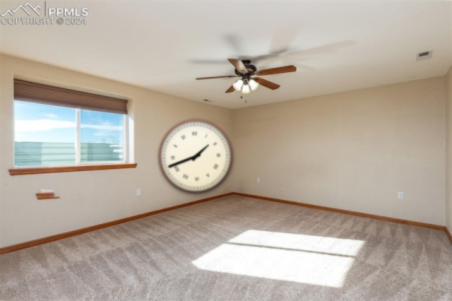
1.42
